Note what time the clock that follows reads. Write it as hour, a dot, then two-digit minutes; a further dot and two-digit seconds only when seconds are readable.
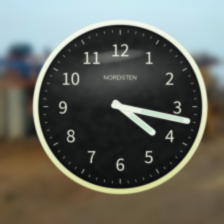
4.17
